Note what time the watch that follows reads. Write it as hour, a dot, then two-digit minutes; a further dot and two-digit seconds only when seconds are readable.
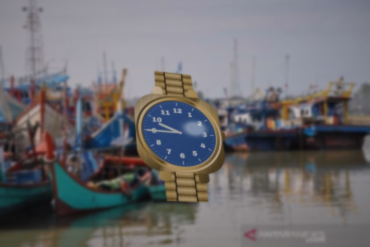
9.45
